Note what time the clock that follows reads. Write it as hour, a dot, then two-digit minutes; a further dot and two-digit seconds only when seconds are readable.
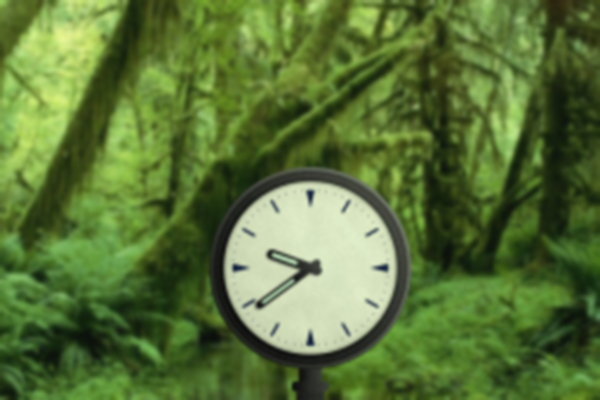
9.39
